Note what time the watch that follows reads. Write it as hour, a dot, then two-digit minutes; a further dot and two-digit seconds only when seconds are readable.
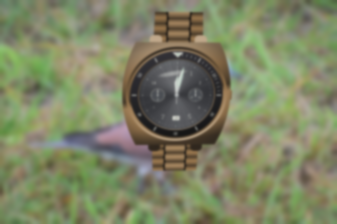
12.02
